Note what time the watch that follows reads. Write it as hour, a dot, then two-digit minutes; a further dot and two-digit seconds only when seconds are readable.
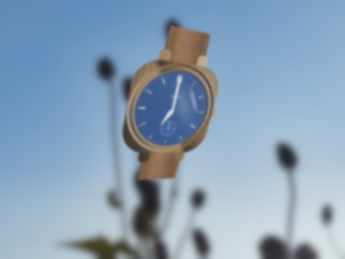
7.00
